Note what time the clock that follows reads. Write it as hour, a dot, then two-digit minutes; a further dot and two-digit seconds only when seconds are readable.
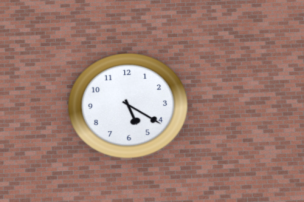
5.21
